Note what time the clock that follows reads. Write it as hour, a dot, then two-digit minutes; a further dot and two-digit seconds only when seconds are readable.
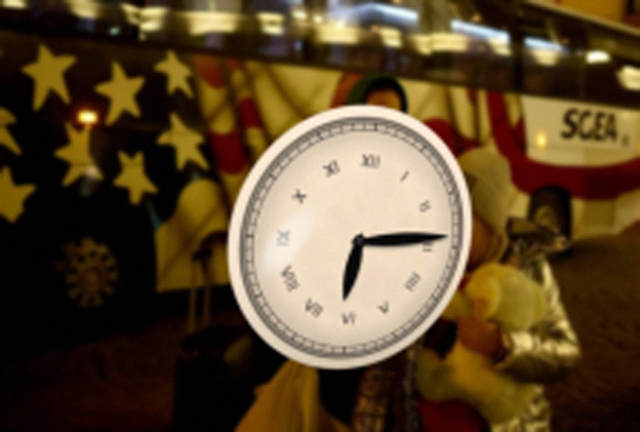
6.14
